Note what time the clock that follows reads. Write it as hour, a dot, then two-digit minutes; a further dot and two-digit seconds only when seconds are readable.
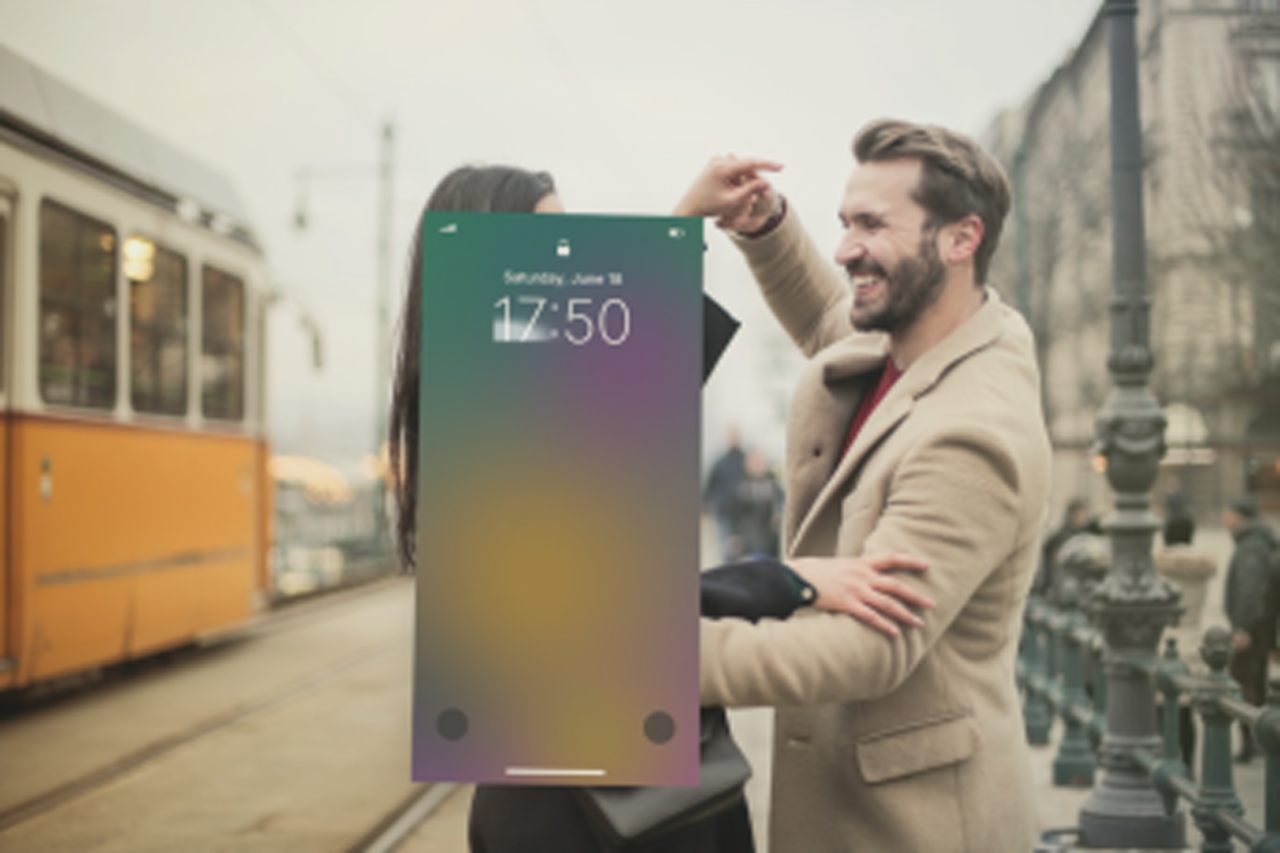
17.50
